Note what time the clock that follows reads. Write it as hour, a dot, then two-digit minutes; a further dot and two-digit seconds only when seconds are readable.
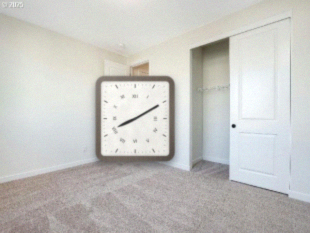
8.10
